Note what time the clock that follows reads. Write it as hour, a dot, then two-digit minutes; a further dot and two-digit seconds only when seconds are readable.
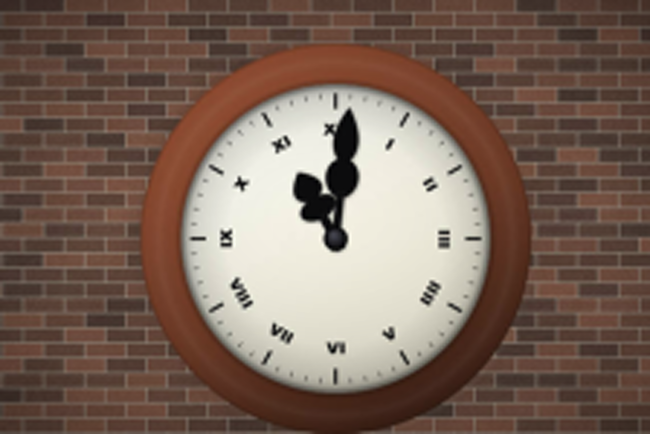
11.01
